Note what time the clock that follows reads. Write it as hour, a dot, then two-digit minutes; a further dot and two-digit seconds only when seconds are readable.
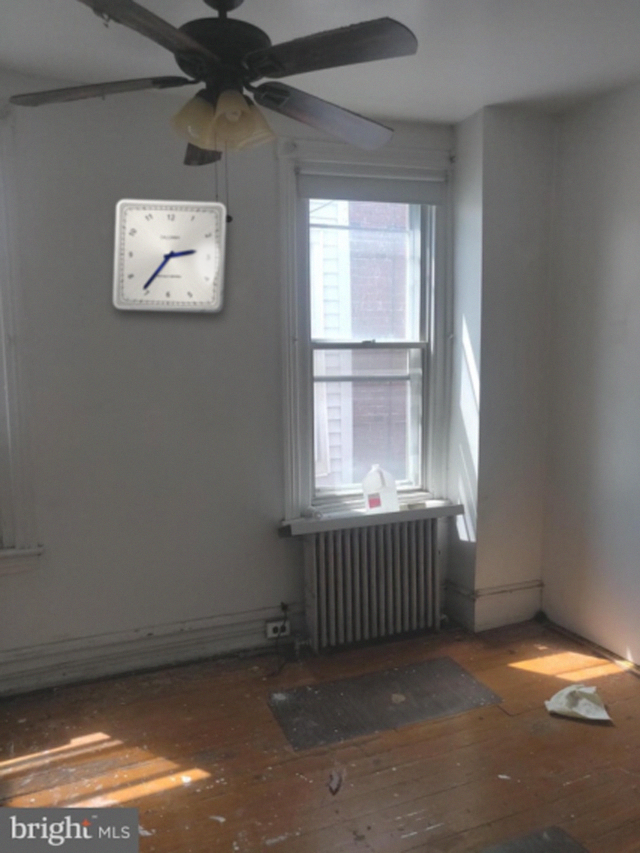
2.36
